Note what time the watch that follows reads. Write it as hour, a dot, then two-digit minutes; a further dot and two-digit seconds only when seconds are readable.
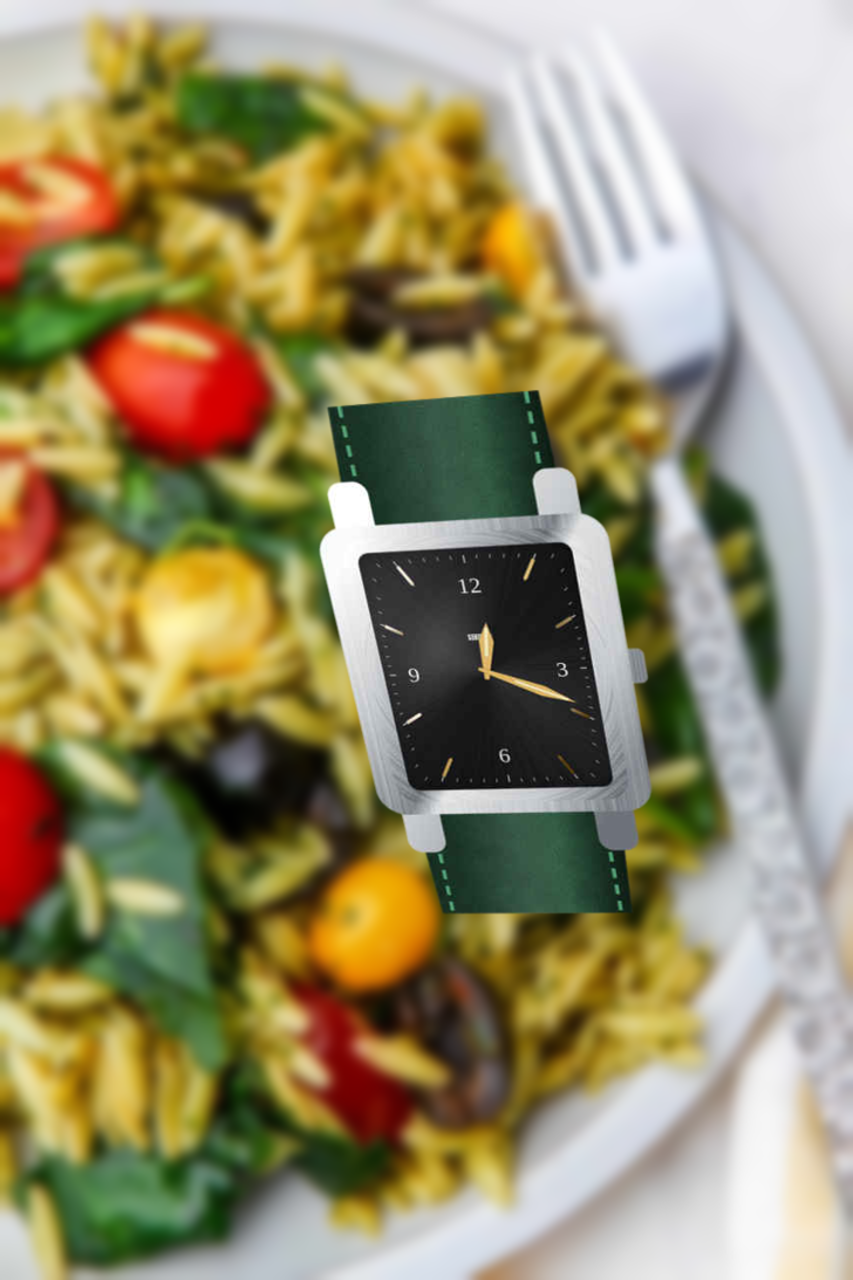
12.19
